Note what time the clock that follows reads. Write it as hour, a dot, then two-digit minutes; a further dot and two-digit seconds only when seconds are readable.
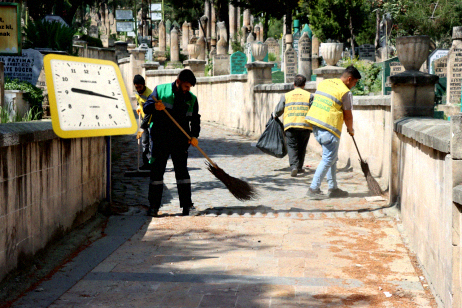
9.17
